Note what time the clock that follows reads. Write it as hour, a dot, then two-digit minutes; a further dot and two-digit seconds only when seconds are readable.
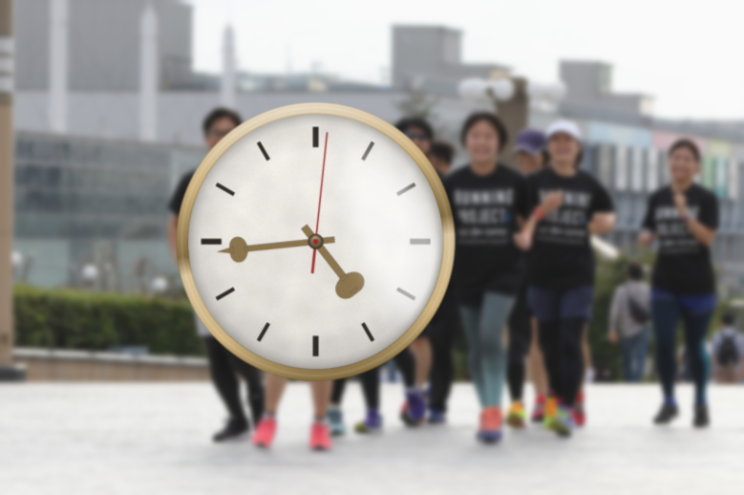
4.44.01
